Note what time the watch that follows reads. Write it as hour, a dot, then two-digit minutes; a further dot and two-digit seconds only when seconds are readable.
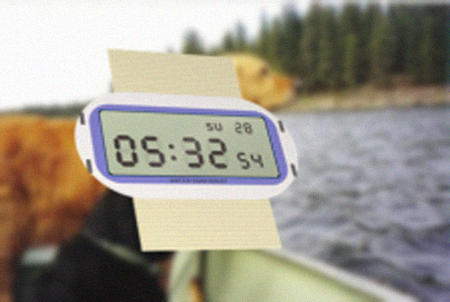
5.32.54
